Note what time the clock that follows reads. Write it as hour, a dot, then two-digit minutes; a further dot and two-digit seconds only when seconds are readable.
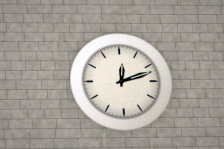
12.12
